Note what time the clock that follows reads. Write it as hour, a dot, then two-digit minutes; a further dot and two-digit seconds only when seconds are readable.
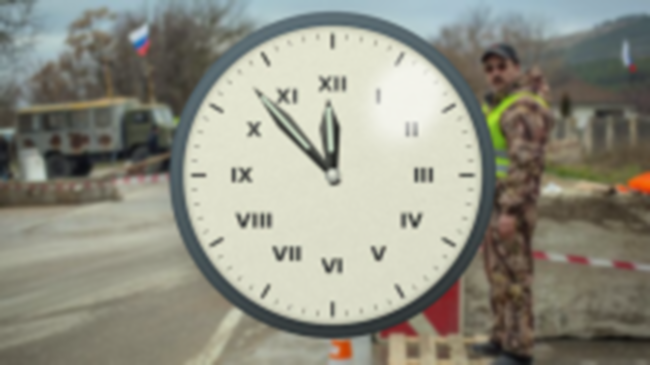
11.53
